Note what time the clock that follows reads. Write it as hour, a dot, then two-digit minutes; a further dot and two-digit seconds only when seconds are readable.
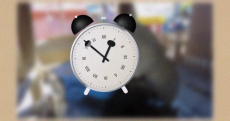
12.52
